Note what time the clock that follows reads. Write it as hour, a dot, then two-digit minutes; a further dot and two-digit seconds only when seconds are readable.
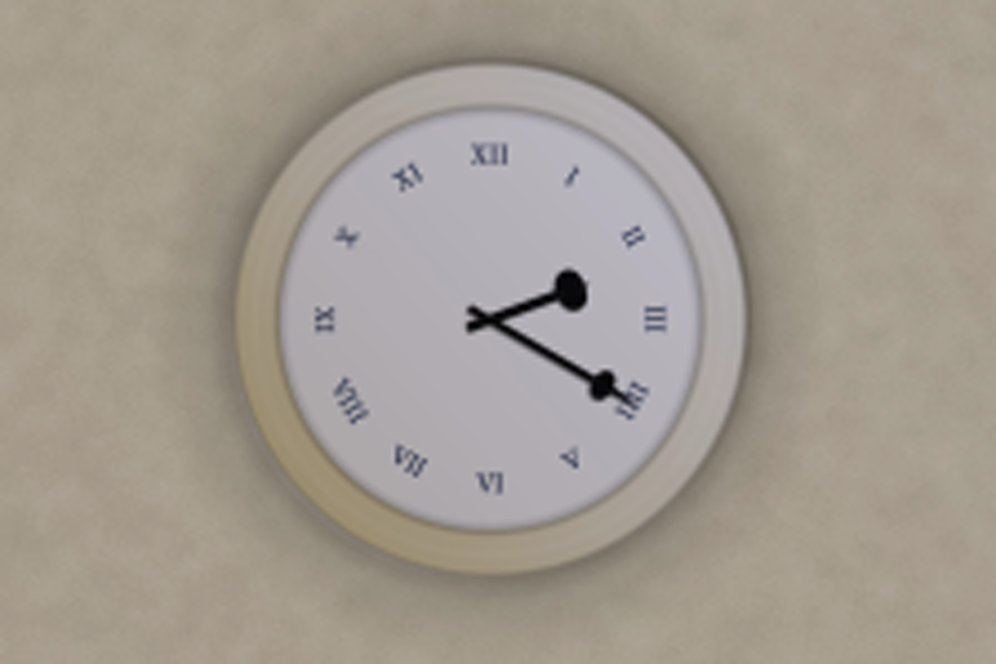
2.20
